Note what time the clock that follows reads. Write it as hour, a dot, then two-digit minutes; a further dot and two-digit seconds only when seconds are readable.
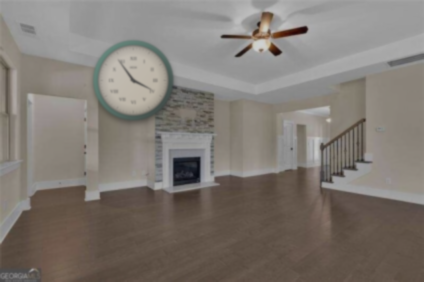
3.54
